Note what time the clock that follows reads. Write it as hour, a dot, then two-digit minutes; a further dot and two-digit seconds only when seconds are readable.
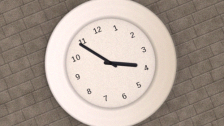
3.54
